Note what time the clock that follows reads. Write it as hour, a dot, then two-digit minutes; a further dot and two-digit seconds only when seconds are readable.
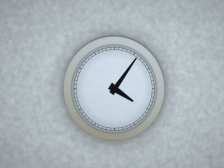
4.06
